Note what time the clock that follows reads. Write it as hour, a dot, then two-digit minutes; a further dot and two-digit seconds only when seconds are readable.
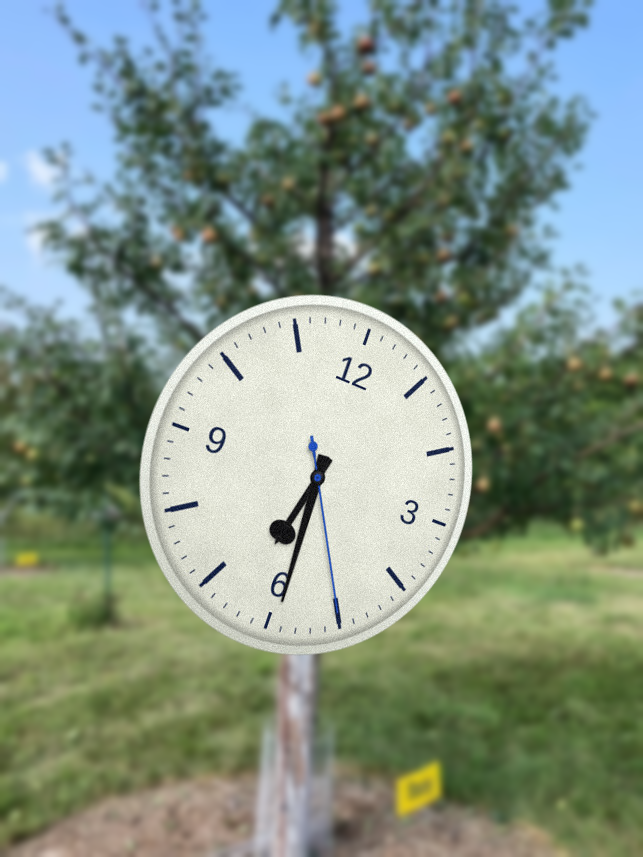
6.29.25
